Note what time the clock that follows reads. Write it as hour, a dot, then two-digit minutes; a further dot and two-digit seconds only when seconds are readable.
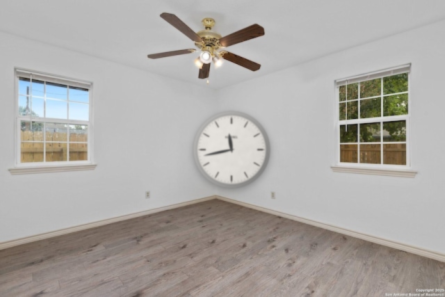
11.43
